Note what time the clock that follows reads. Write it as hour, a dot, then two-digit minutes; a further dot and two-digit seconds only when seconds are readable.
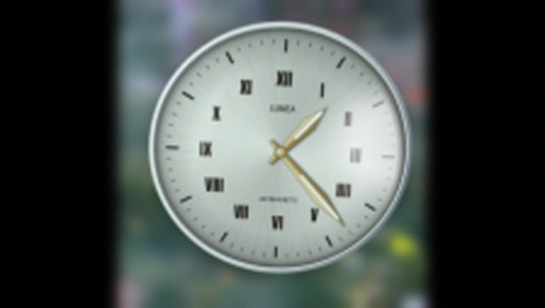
1.23
